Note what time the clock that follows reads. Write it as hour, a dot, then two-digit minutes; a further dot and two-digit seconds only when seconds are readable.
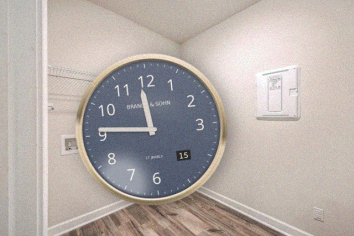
11.46
